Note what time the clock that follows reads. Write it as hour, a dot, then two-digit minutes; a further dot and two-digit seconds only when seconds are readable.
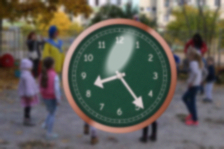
8.24
